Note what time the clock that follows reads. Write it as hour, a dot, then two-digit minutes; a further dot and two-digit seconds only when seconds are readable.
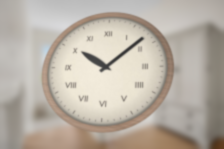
10.08
